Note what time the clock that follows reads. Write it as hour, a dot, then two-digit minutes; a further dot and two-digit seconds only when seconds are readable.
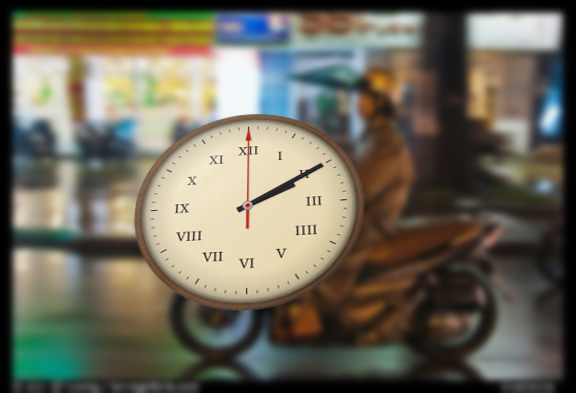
2.10.00
